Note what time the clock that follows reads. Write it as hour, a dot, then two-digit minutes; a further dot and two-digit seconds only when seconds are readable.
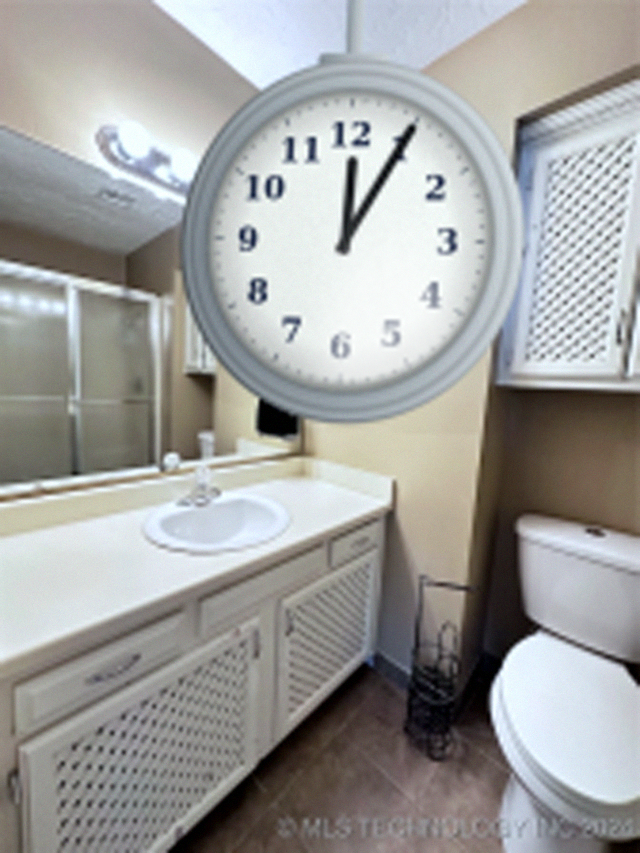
12.05
